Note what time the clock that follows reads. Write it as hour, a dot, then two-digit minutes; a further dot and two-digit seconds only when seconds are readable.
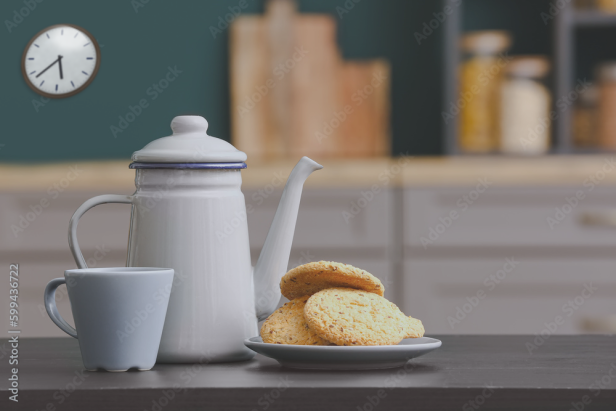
5.38
